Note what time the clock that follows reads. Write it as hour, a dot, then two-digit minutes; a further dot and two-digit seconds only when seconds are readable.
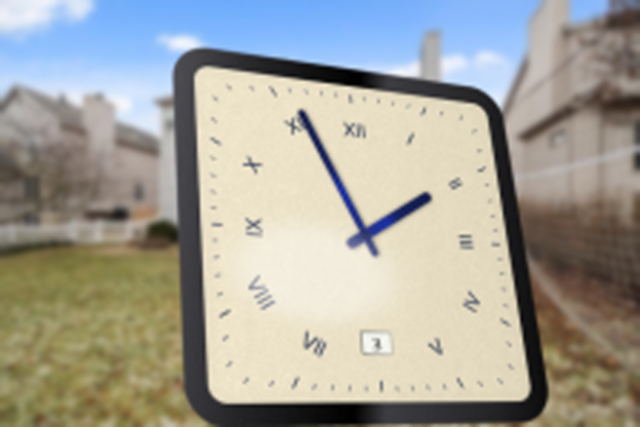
1.56
